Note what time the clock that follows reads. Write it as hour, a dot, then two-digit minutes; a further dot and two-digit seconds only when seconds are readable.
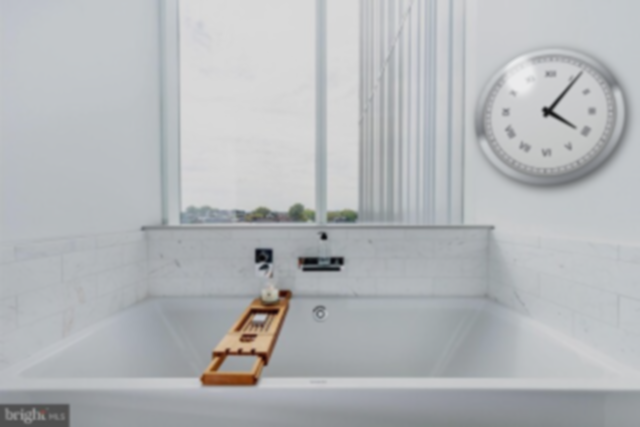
4.06
